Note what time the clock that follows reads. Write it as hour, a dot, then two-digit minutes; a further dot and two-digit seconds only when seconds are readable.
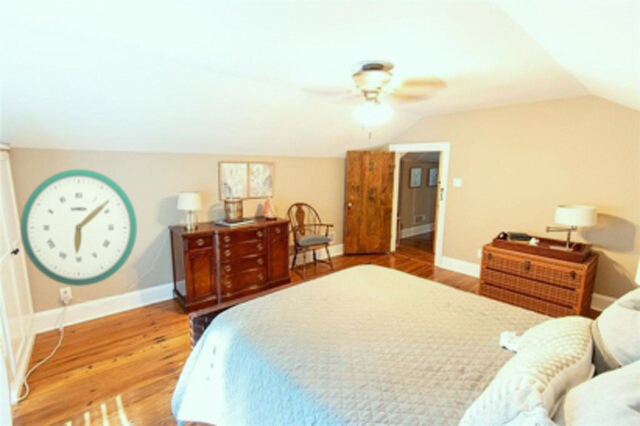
6.08
